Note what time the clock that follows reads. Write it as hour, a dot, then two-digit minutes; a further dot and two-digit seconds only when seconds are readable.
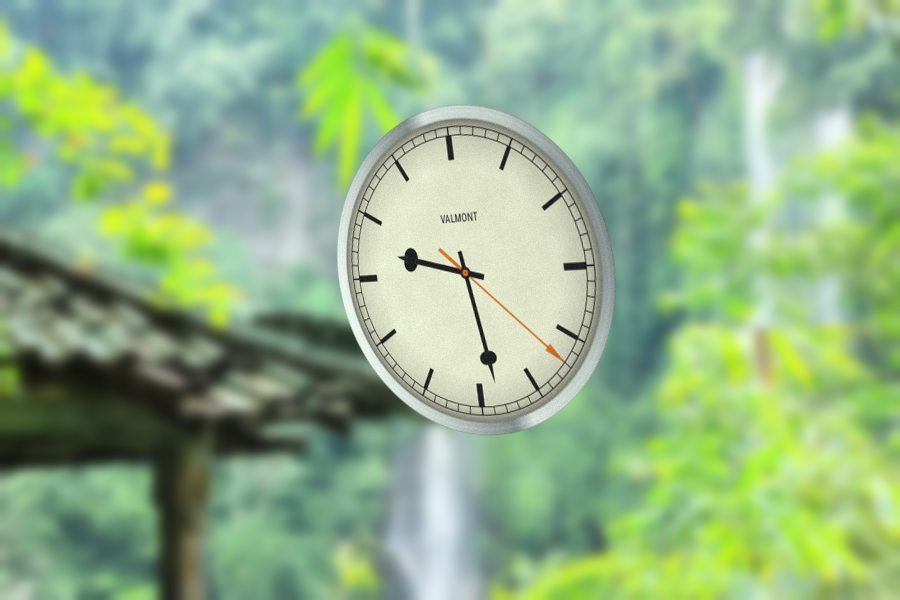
9.28.22
